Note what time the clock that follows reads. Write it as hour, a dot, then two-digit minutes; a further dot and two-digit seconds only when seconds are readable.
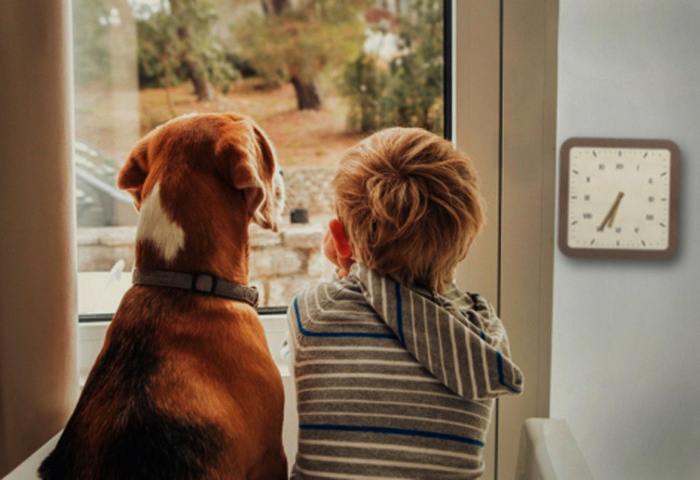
6.35
